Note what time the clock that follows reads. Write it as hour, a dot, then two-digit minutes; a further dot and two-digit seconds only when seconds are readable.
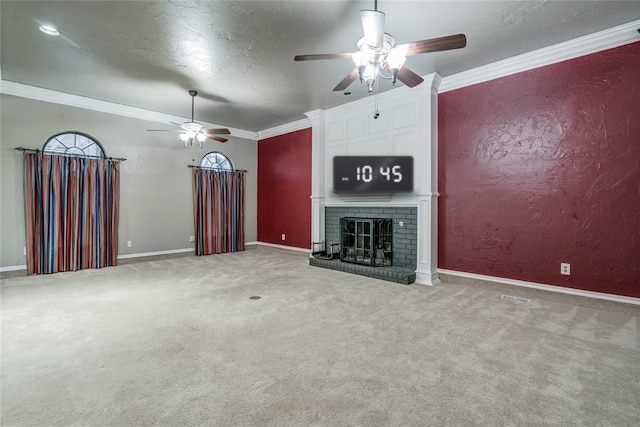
10.45
